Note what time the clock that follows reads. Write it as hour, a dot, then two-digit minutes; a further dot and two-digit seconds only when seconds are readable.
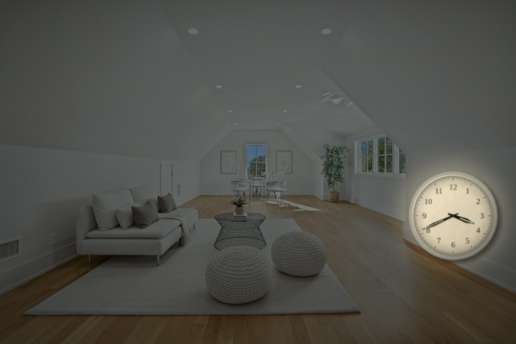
3.41
